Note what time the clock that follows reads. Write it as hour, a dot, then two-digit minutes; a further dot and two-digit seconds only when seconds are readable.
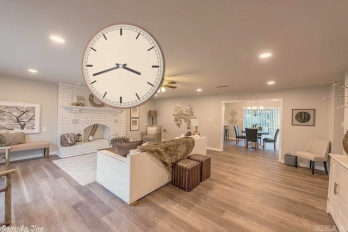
3.42
